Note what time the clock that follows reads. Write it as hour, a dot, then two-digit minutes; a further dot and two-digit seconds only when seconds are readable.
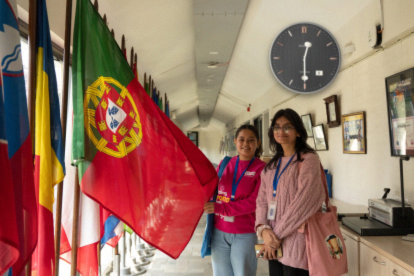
12.30
